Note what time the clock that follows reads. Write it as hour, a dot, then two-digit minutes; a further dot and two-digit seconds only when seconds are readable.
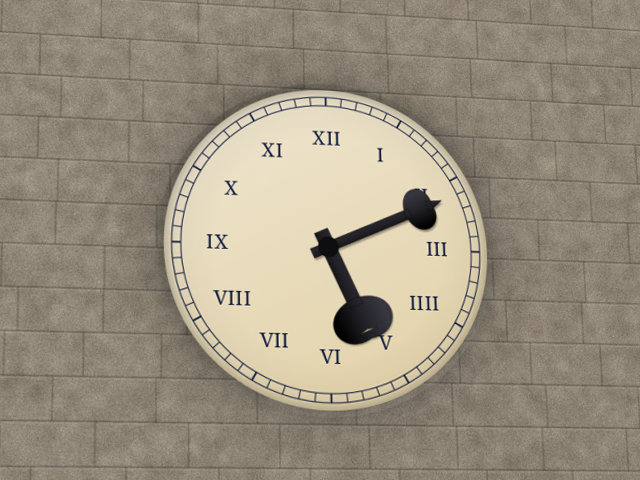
5.11
